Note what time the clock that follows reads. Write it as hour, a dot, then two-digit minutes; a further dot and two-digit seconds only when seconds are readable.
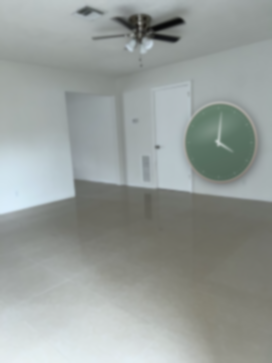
4.01
